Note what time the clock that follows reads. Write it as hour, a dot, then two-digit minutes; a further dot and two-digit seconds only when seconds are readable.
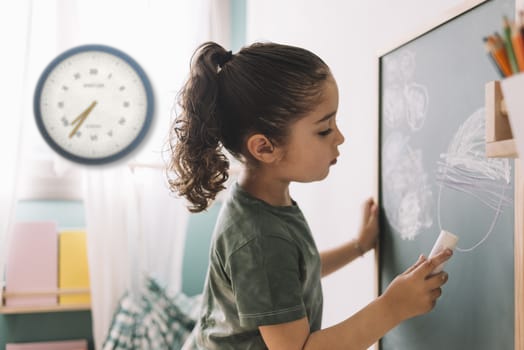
7.36
